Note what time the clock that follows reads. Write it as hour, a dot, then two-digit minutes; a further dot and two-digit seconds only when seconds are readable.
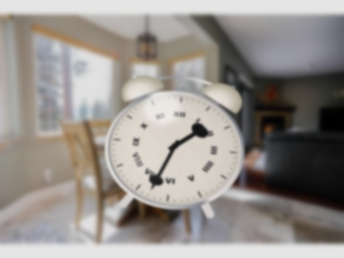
1.33
